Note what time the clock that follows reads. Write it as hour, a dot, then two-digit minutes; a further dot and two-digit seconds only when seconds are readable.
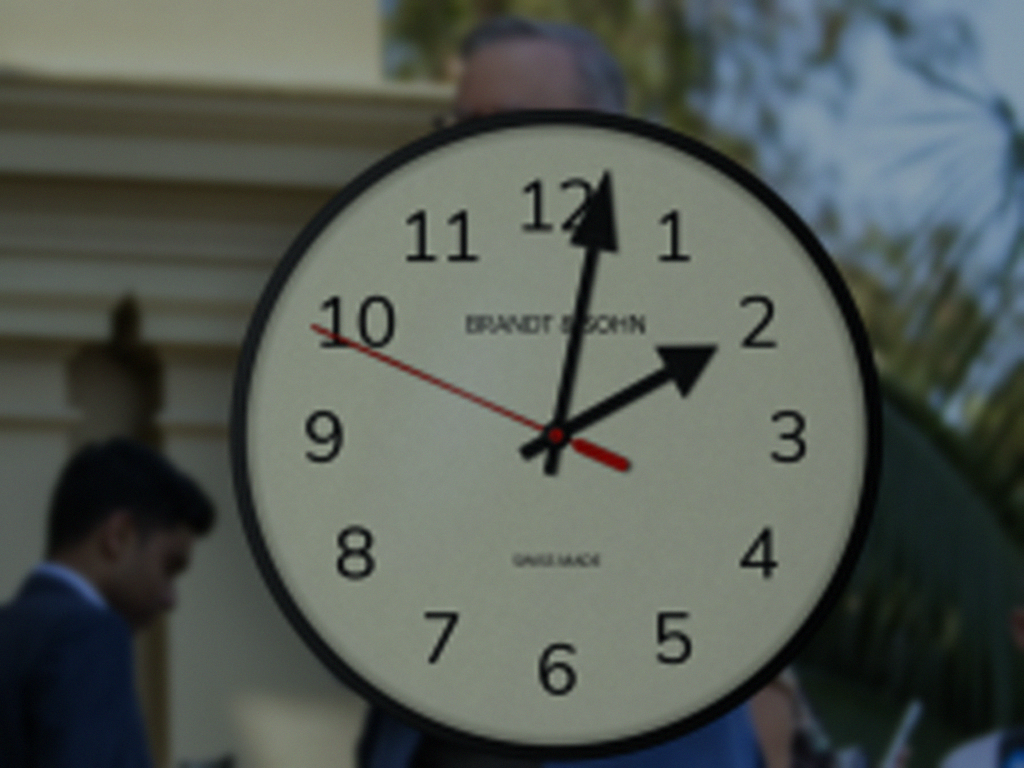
2.01.49
